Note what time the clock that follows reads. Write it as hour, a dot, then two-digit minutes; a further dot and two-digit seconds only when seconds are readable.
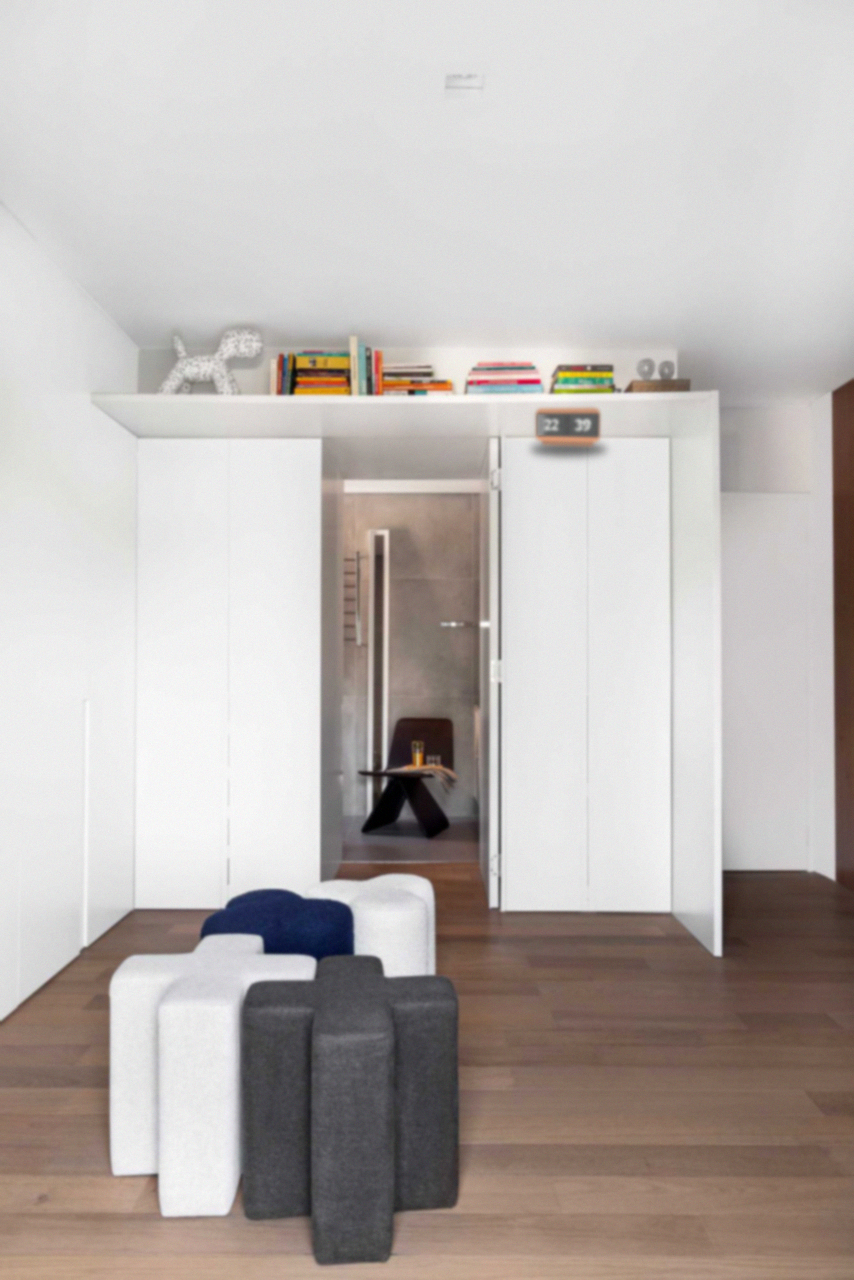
22.39
